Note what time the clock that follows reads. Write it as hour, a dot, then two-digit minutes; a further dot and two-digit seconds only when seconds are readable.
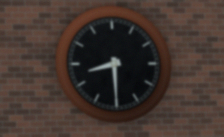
8.30
